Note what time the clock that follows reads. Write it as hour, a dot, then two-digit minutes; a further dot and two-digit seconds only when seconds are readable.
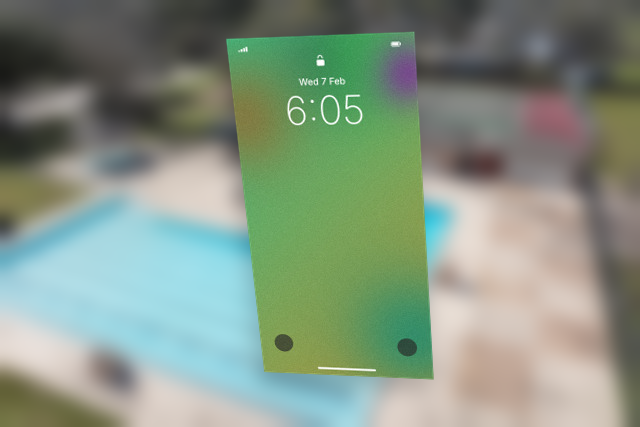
6.05
